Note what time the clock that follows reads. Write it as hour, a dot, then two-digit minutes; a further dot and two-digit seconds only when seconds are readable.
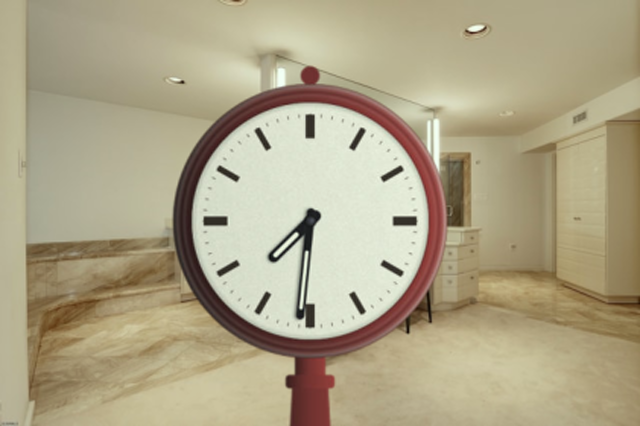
7.31
